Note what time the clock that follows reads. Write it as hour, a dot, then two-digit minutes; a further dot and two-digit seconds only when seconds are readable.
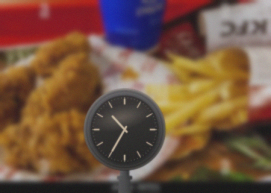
10.35
